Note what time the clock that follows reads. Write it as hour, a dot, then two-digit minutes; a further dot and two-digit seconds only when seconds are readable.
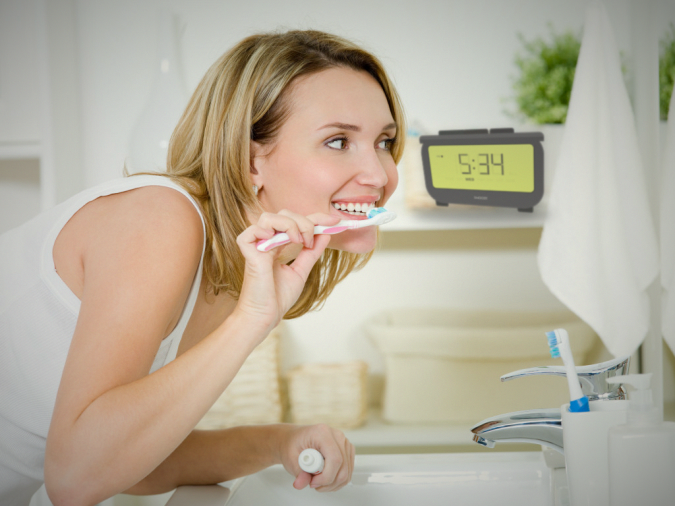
5.34
